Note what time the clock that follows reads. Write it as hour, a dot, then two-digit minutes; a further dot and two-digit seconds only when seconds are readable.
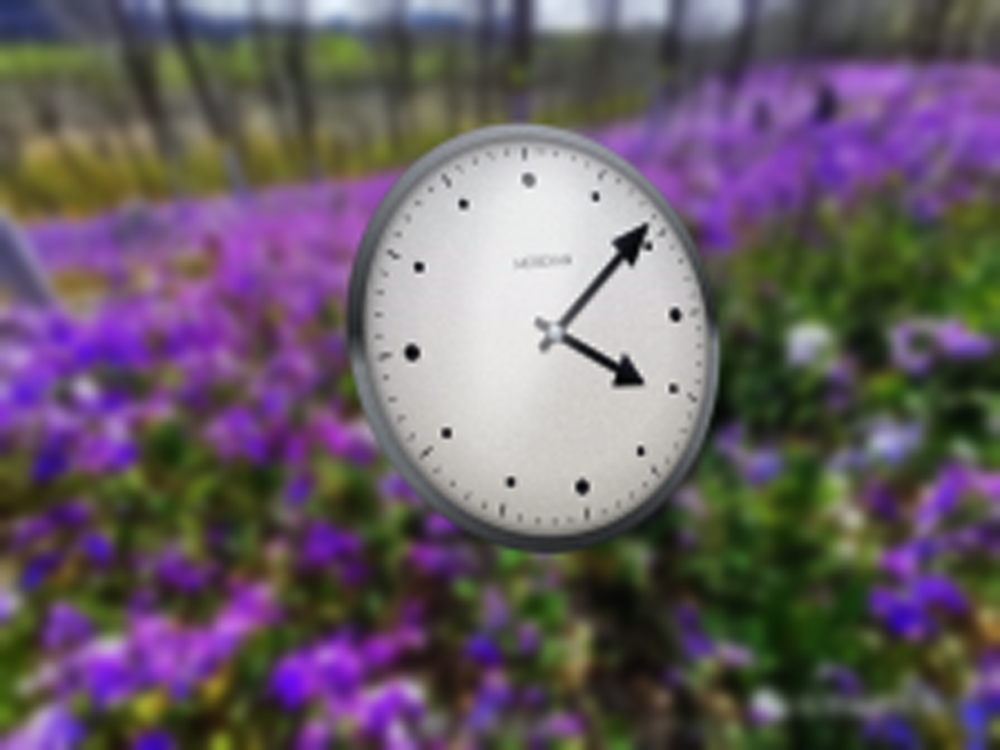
4.09
